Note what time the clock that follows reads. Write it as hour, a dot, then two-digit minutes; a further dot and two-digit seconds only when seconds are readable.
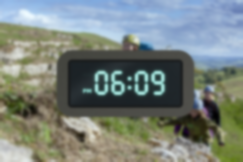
6.09
